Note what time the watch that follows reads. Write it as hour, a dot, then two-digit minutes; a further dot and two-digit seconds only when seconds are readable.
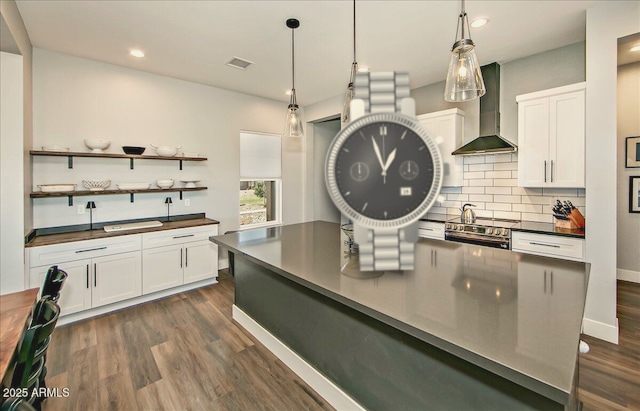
12.57
